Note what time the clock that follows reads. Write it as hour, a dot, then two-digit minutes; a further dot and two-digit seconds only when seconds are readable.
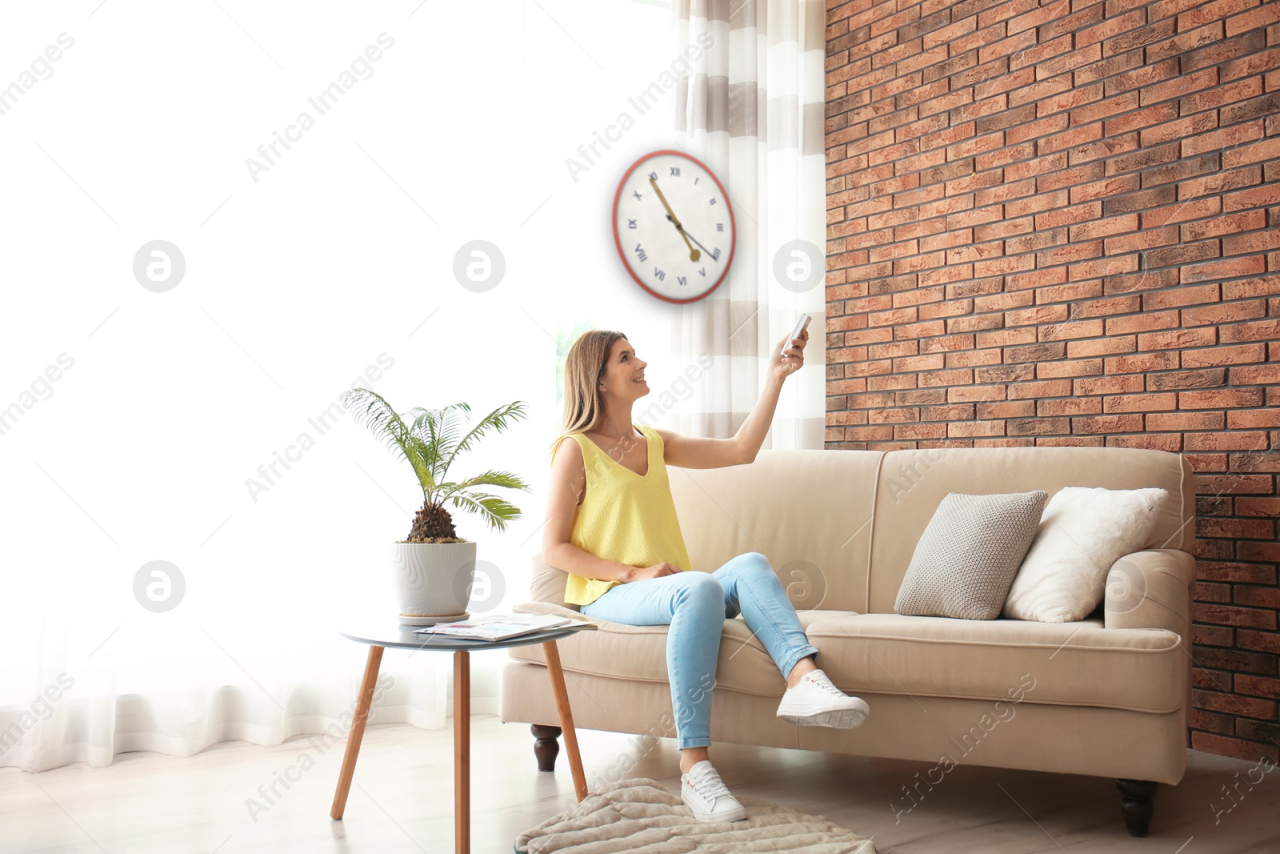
4.54.21
